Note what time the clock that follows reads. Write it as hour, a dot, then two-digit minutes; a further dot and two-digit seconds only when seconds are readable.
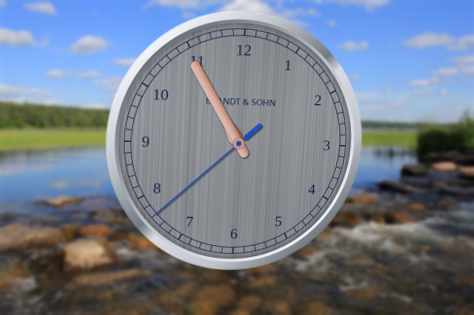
10.54.38
